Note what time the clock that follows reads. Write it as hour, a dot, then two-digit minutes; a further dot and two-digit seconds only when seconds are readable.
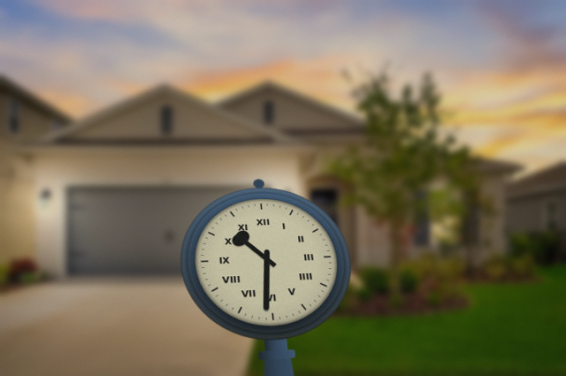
10.31
